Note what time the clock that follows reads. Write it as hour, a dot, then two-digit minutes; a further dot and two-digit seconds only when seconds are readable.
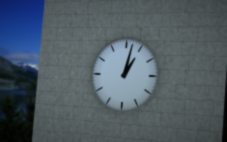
1.02
